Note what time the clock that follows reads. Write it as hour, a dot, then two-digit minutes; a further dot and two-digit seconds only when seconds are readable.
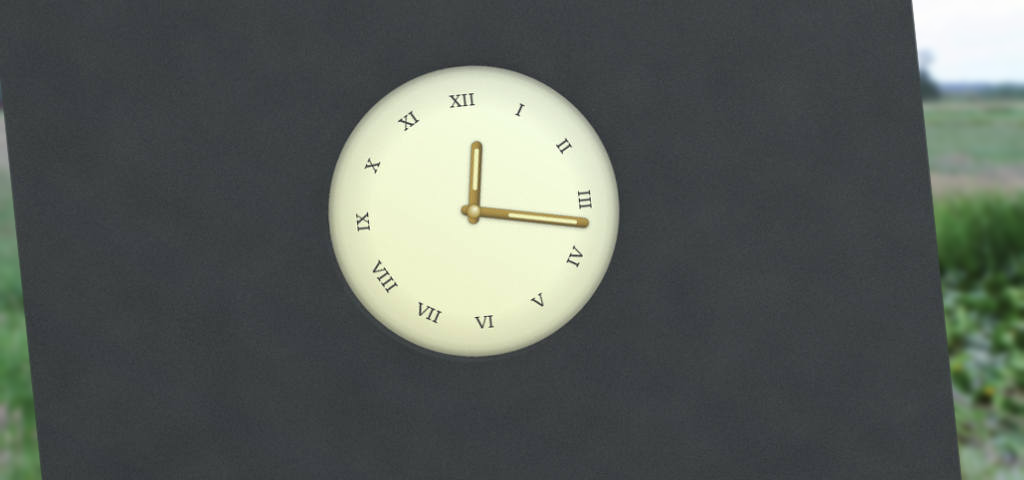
12.17
